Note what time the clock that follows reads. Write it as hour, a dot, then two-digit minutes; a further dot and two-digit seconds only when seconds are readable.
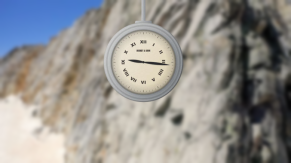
9.16
